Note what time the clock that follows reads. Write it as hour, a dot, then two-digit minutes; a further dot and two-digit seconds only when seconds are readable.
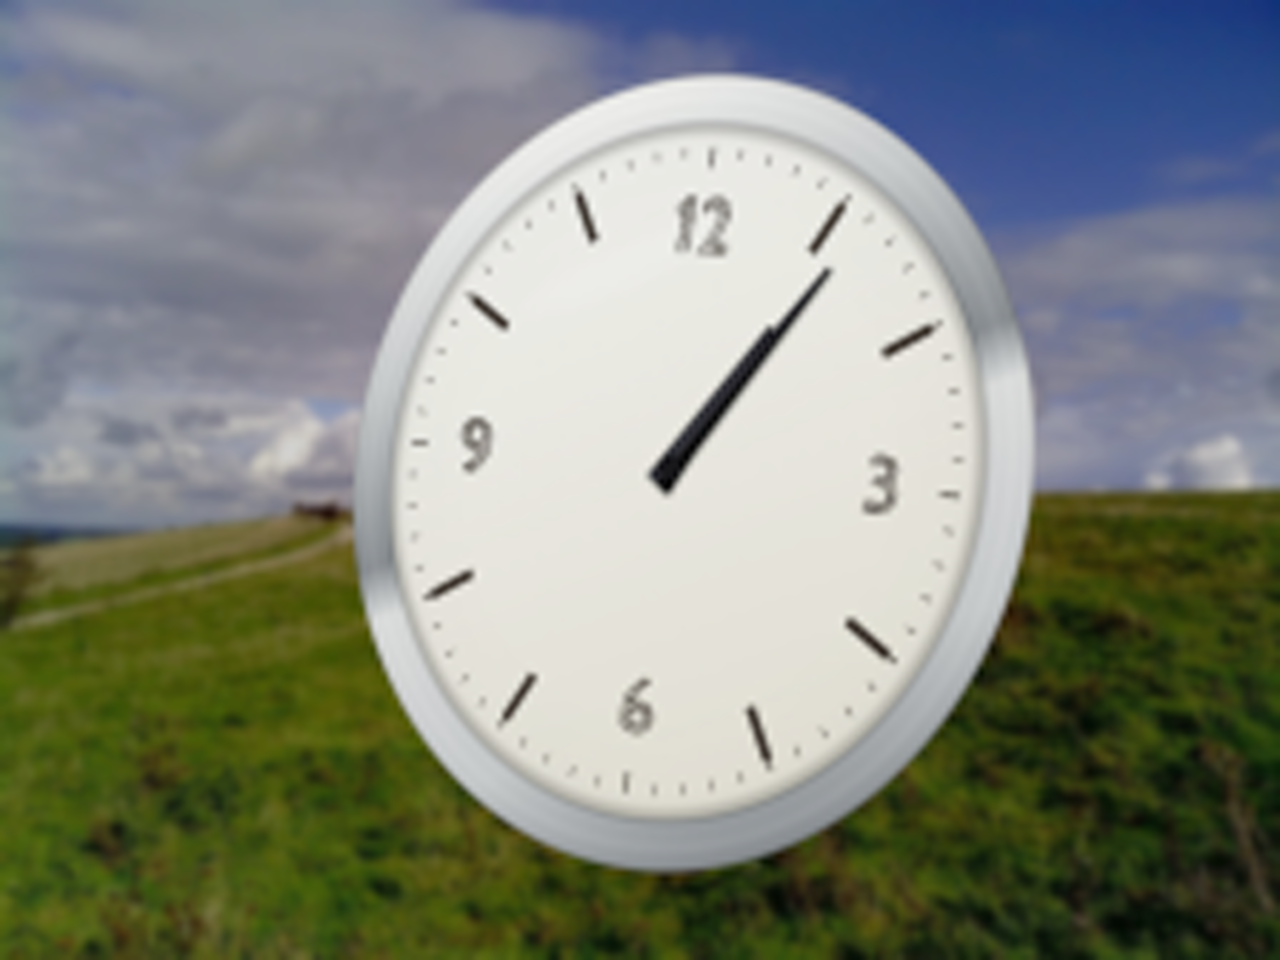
1.06
